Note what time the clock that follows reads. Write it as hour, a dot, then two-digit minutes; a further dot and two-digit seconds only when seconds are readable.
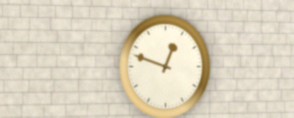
12.48
